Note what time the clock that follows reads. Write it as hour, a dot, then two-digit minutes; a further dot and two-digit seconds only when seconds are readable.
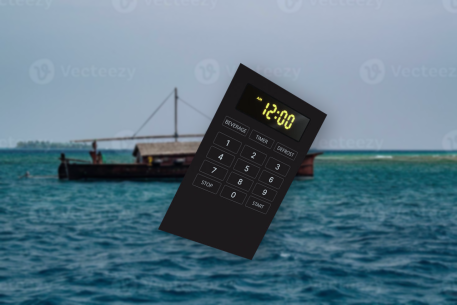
12.00
